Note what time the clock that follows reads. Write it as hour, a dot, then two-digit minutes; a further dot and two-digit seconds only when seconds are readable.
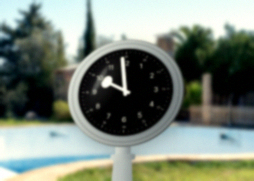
9.59
